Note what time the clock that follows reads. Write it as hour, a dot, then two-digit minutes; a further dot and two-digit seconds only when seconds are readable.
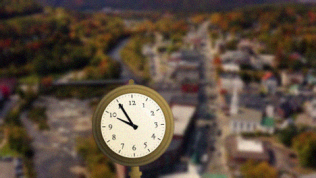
9.55
